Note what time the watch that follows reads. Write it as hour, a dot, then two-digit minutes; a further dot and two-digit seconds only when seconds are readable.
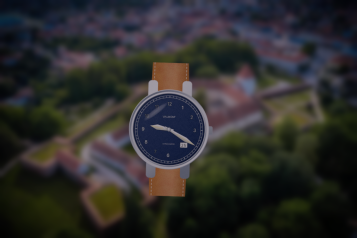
9.20
